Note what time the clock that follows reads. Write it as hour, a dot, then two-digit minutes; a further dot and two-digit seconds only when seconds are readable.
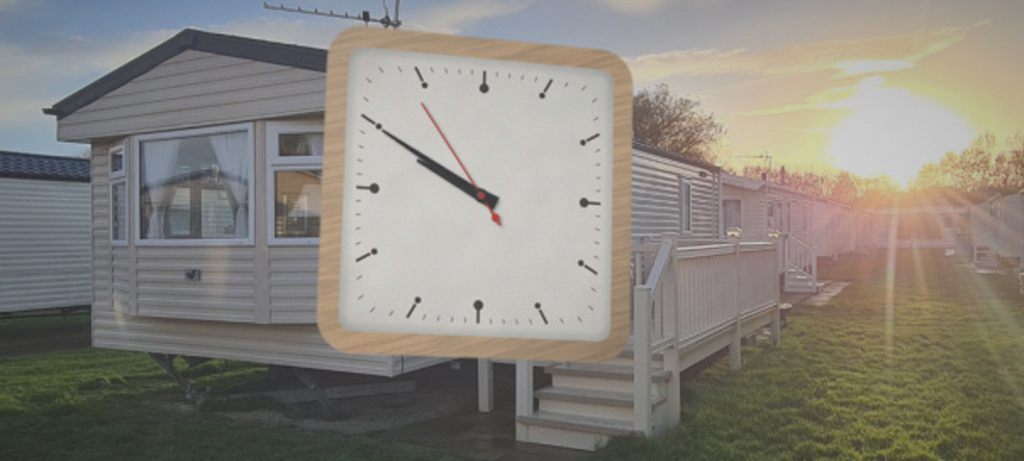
9.49.54
